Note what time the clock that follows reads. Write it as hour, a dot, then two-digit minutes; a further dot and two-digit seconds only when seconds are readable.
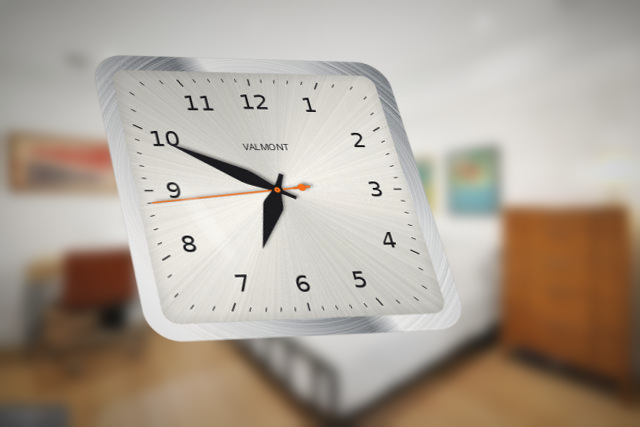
6.49.44
